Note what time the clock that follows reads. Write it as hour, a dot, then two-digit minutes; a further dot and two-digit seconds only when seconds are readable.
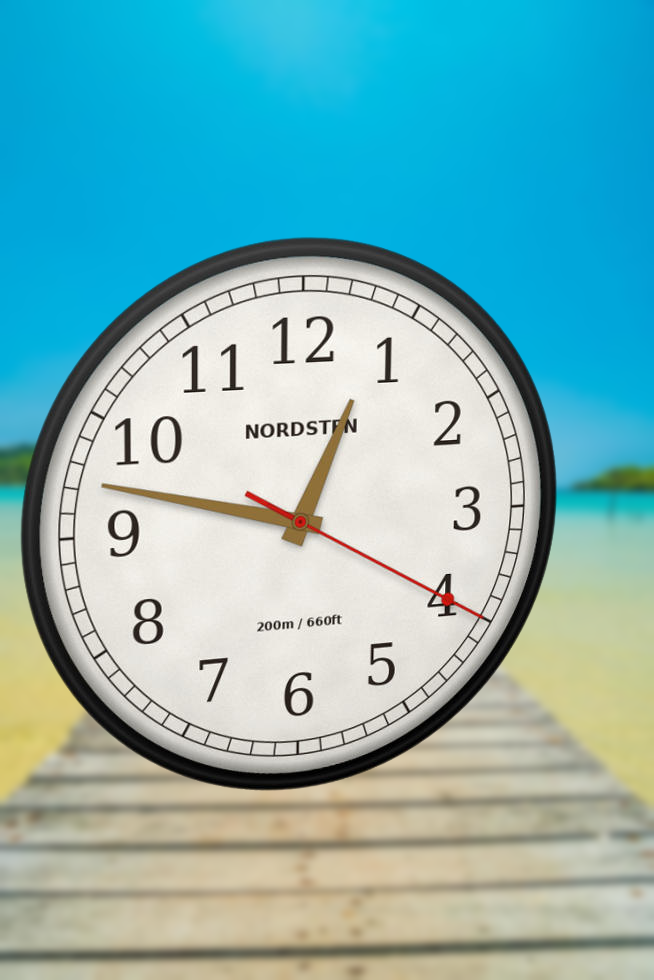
12.47.20
